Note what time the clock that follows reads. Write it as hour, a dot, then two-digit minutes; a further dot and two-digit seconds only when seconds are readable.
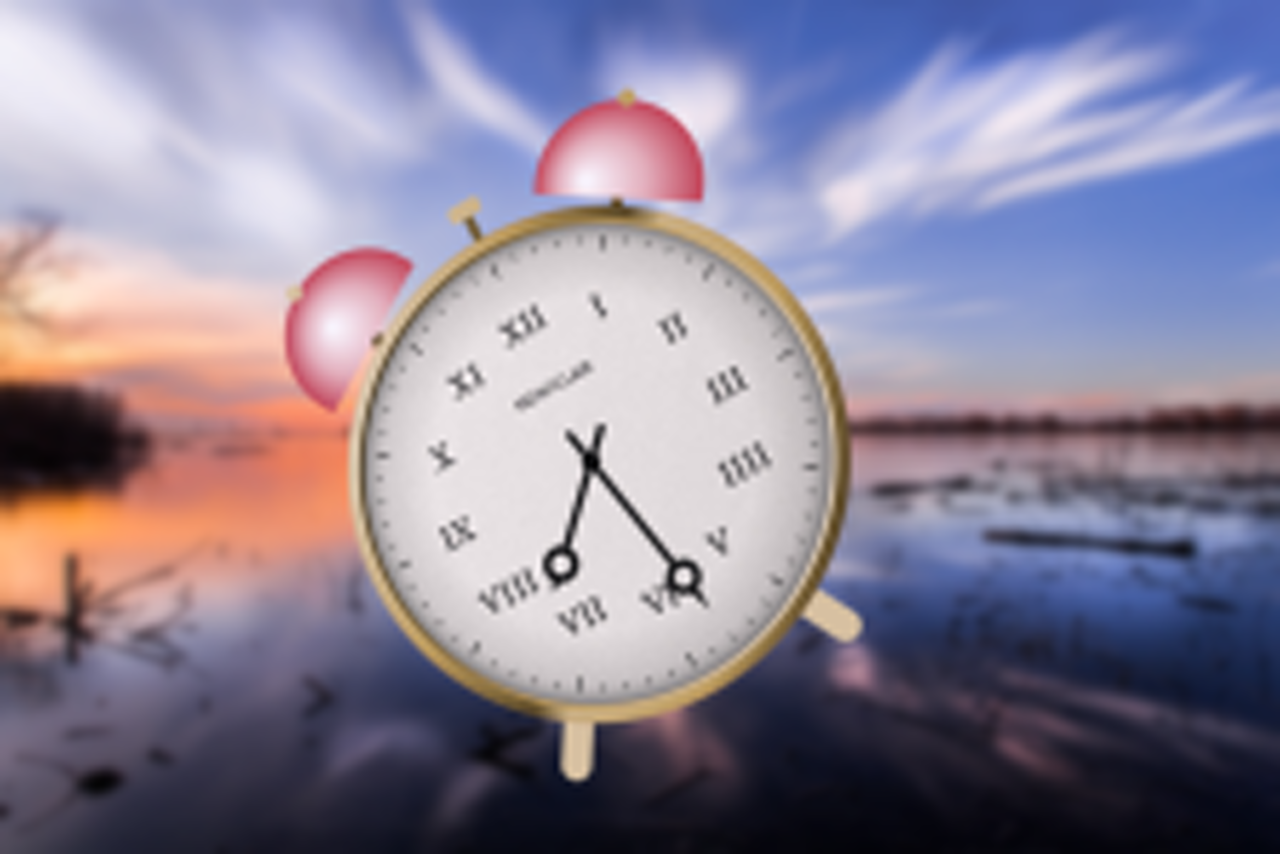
7.28
